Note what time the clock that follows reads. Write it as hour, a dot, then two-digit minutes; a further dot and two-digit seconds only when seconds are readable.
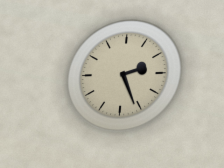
2.26
